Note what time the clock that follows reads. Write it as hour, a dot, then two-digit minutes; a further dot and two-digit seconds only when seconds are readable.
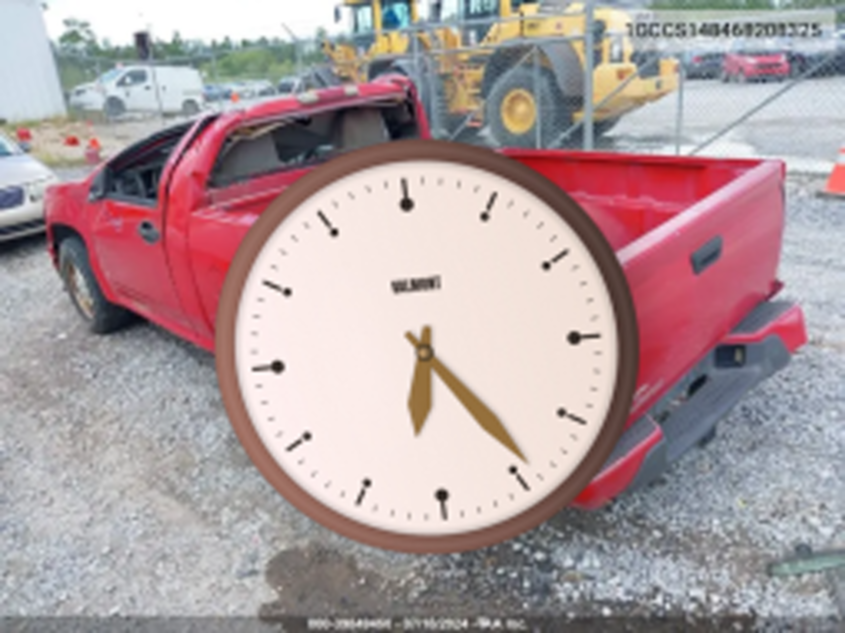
6.24
